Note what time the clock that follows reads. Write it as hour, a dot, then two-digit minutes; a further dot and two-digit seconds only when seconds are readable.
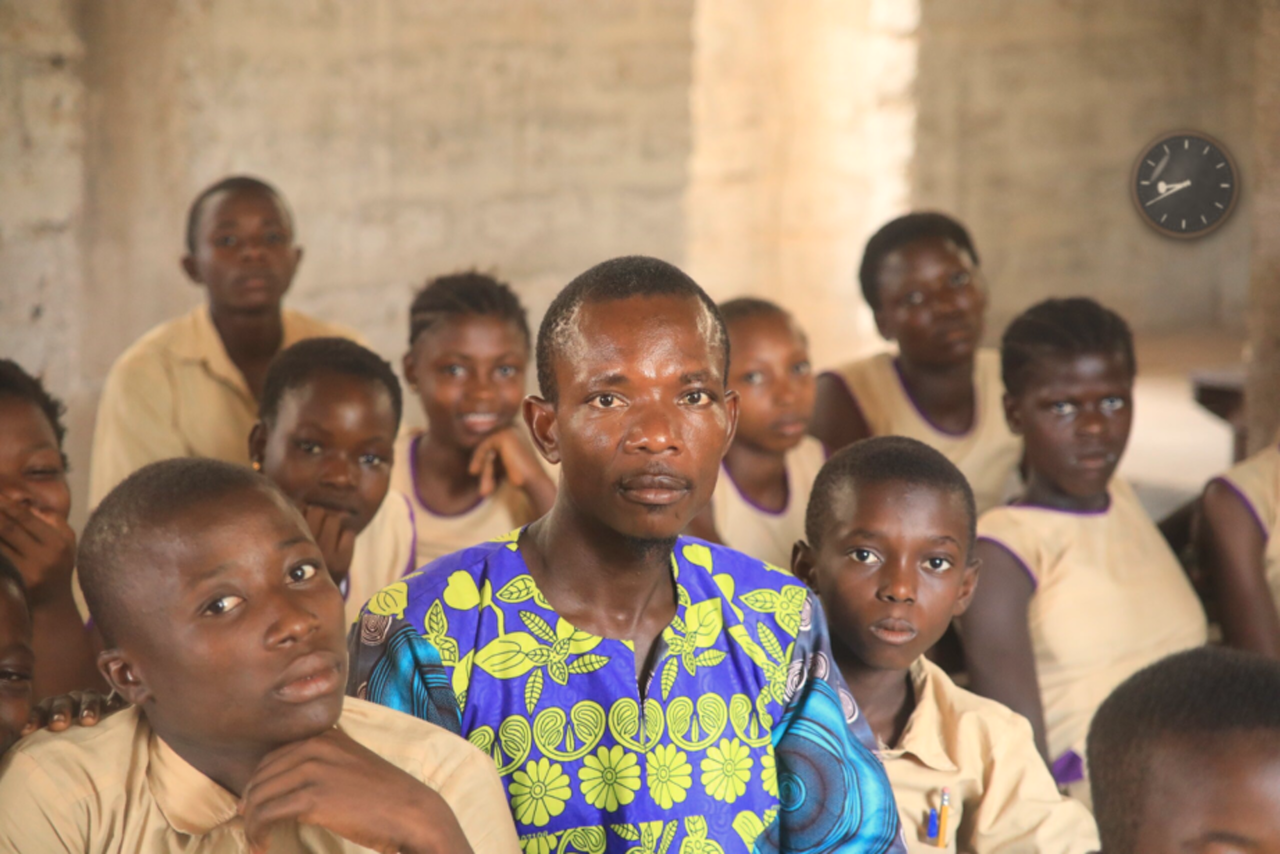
8.40
